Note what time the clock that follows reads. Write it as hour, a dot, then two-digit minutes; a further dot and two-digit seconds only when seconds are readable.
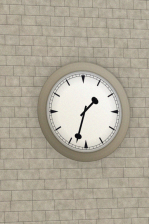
1.33
